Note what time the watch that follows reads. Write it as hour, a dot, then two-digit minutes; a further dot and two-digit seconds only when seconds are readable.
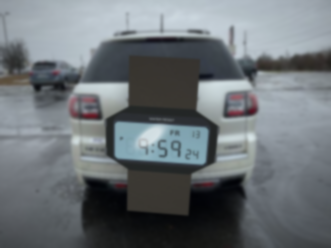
9.59
